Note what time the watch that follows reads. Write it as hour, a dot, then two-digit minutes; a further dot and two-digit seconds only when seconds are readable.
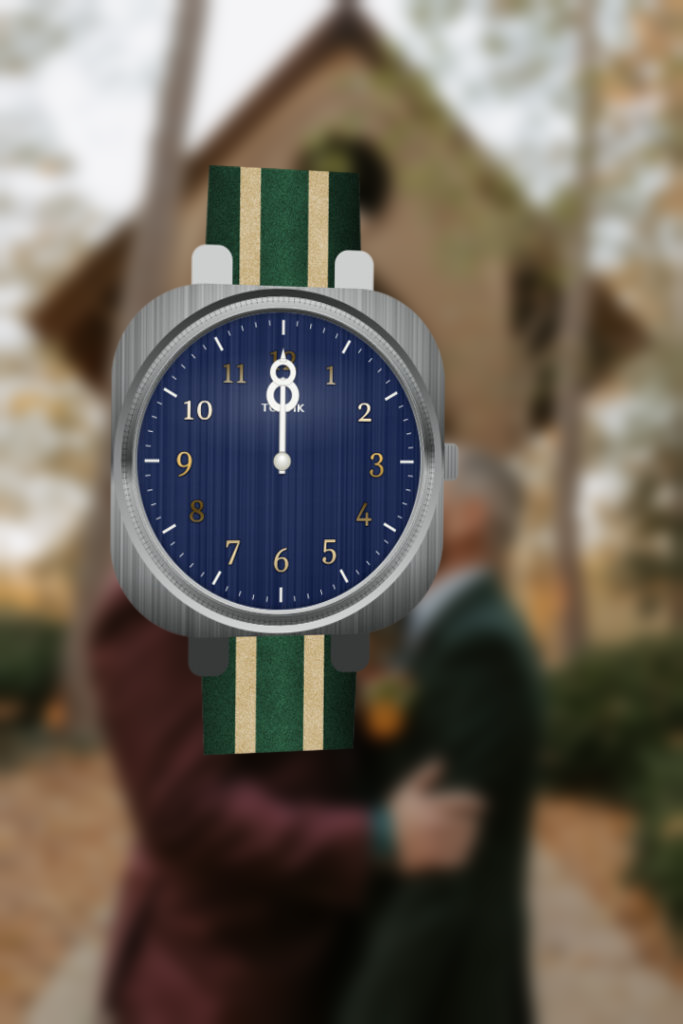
12.00
